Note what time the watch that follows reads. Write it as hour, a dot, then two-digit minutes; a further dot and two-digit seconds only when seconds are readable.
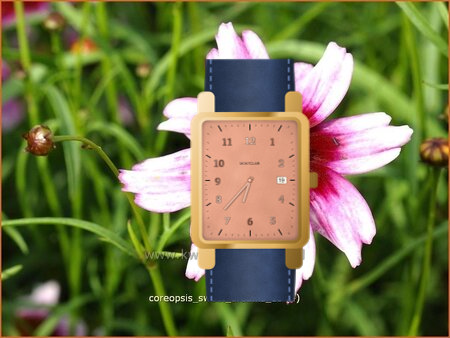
6.37
